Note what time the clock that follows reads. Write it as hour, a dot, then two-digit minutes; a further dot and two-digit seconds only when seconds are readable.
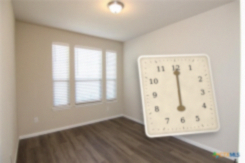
6.00
